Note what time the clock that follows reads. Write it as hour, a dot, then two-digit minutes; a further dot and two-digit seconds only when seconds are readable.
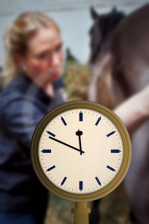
11.49
